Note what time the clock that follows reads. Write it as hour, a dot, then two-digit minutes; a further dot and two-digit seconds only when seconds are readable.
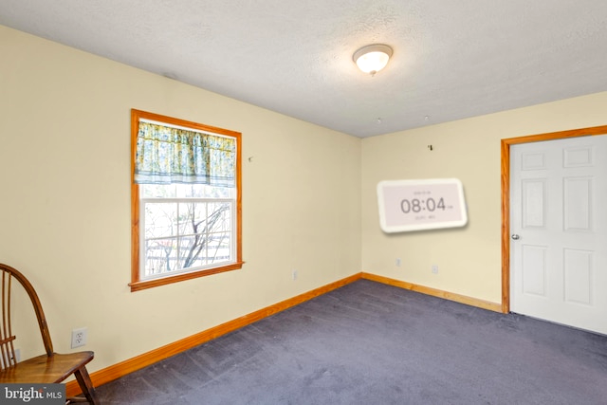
8.04
